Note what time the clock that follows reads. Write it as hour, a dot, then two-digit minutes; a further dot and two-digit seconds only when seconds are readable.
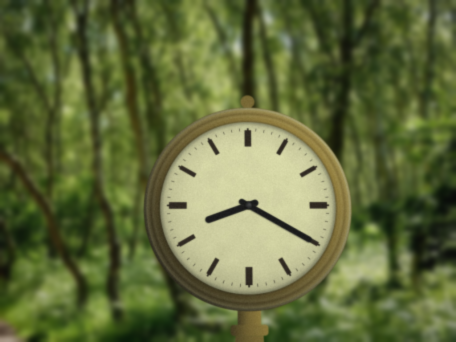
8.20
